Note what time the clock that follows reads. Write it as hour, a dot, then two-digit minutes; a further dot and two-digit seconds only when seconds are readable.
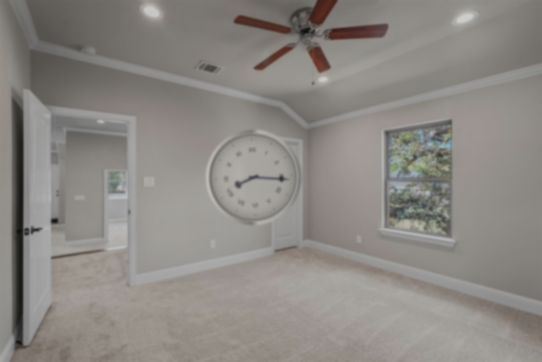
8.16
